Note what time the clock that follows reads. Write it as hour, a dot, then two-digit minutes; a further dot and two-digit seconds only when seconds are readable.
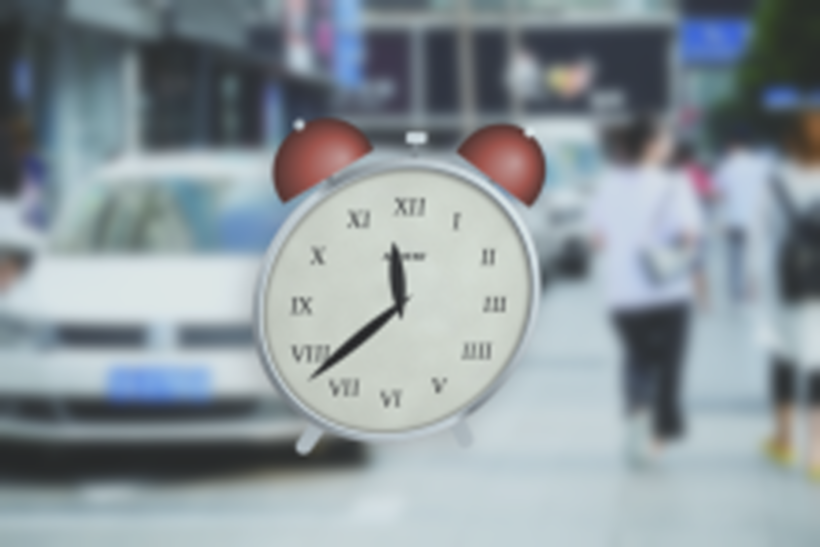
11.38
